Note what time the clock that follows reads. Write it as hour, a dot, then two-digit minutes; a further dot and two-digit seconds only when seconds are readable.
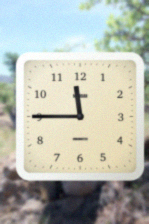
11.45
